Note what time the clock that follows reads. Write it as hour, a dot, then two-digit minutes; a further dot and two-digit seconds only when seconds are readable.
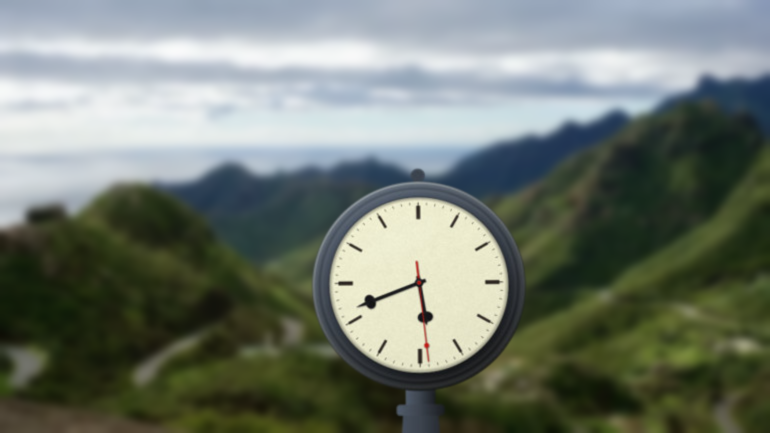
5.41.29
